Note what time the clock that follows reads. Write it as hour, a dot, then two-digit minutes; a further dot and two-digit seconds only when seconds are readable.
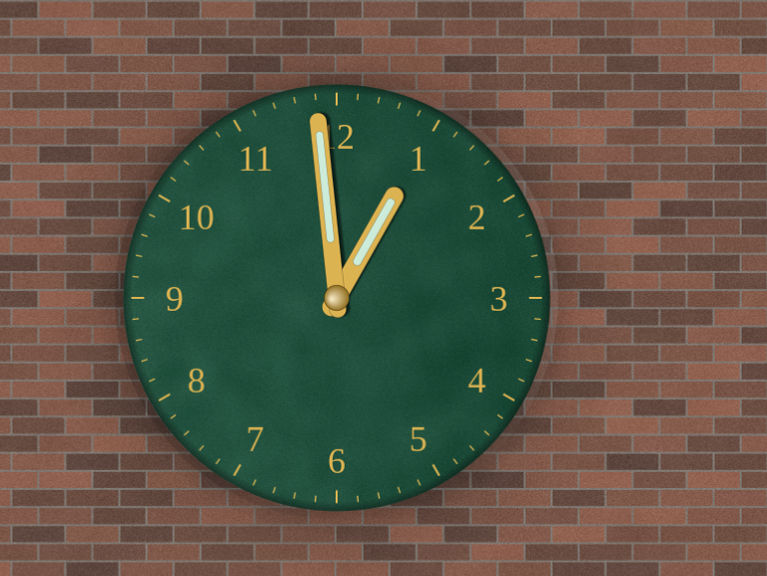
12.59
